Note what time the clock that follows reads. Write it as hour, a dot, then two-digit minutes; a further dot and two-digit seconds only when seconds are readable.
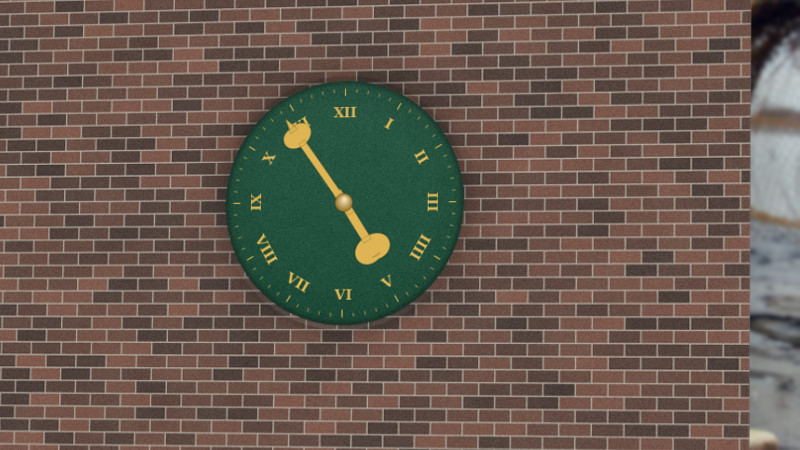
4.54
